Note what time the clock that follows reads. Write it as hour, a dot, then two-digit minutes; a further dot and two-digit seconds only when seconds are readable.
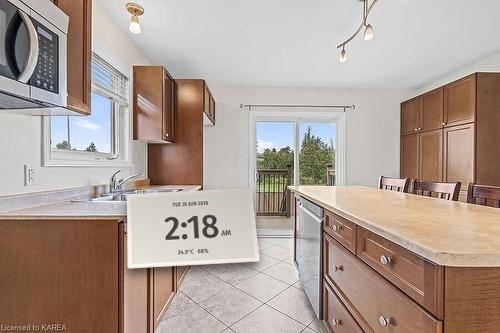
2.18
